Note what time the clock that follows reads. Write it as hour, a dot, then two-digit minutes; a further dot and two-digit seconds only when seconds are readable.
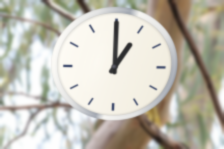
1.00
